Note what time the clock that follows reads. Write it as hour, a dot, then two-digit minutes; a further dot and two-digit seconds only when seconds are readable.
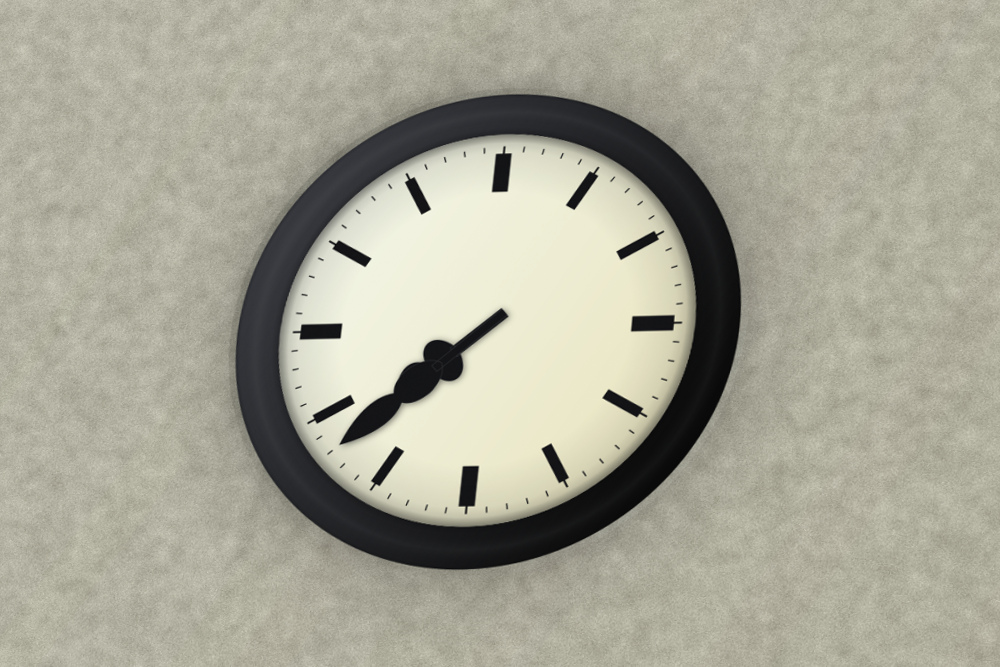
7.38
